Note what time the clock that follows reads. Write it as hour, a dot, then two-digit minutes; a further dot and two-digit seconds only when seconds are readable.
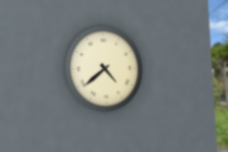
4.39
